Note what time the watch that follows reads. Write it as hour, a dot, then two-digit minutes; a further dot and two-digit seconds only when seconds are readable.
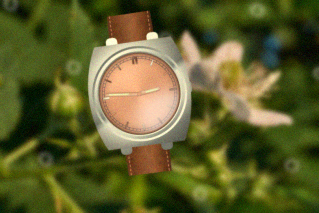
2.46
